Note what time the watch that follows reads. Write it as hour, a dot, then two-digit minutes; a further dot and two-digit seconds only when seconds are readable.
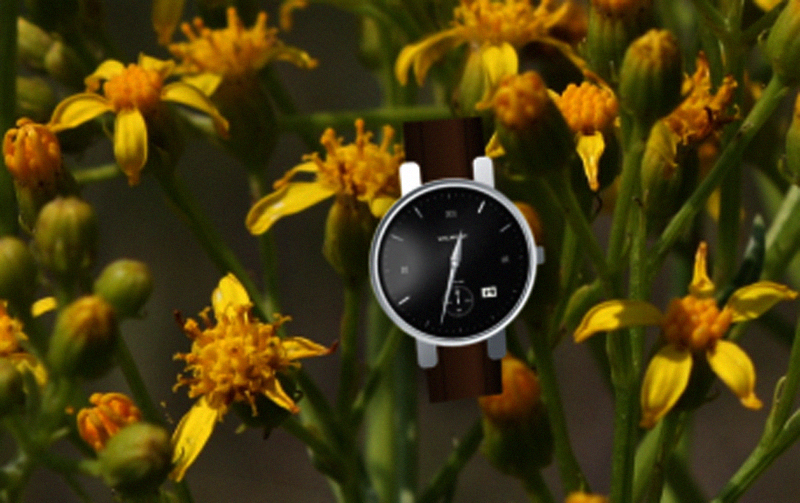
12.33
